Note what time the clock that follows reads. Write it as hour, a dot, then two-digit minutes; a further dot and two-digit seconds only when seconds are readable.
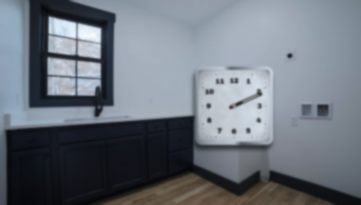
2.11
